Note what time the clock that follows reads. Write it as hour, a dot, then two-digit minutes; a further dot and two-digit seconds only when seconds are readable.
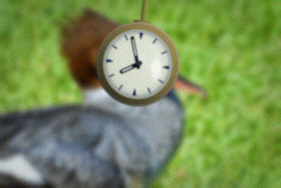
7.57
